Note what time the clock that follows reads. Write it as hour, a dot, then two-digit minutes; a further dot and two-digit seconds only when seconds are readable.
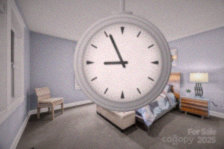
8.56
